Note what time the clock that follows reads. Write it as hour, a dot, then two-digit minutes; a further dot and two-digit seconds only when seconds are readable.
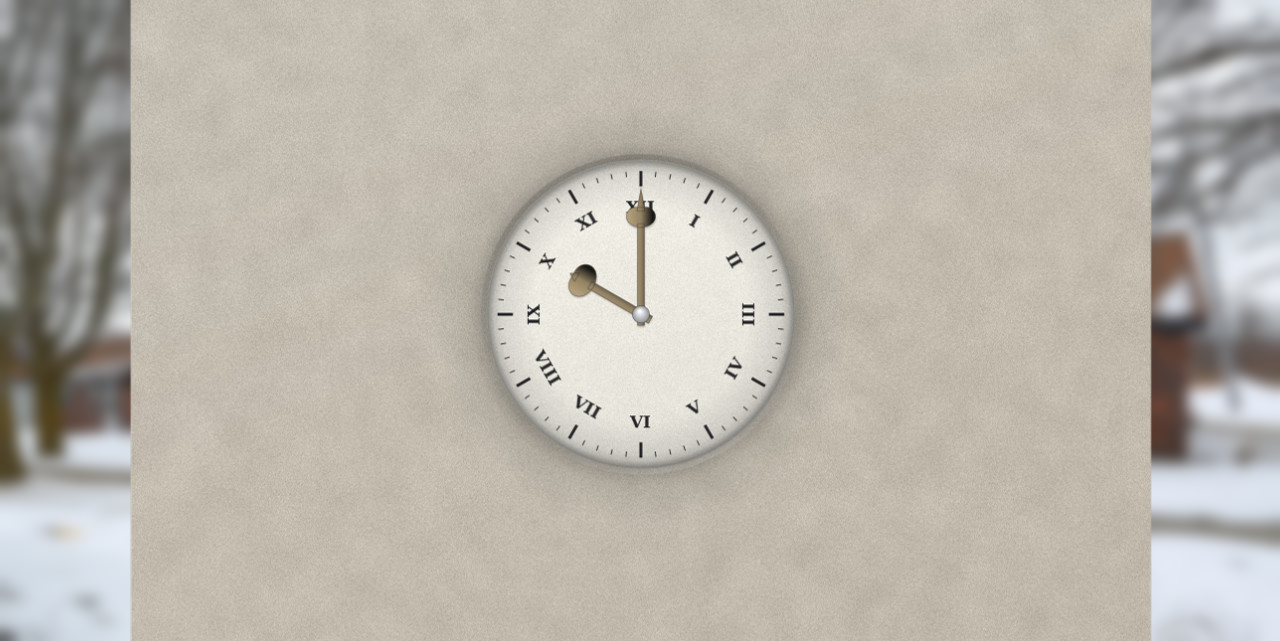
10.00
